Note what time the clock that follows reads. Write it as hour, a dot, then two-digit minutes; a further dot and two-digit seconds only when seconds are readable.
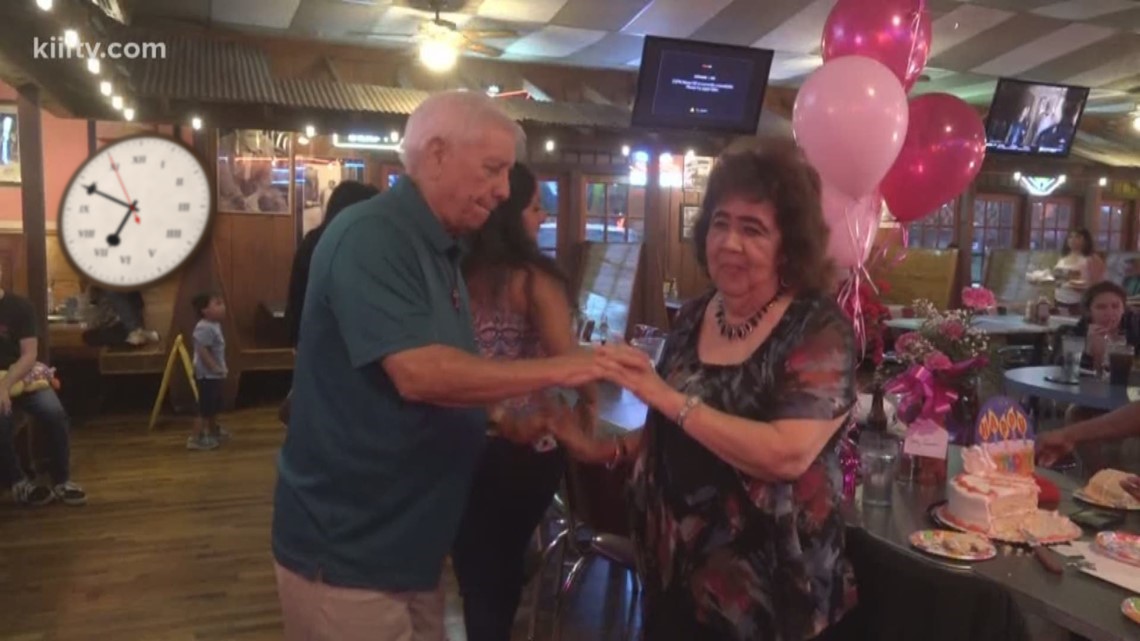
6.48.55
